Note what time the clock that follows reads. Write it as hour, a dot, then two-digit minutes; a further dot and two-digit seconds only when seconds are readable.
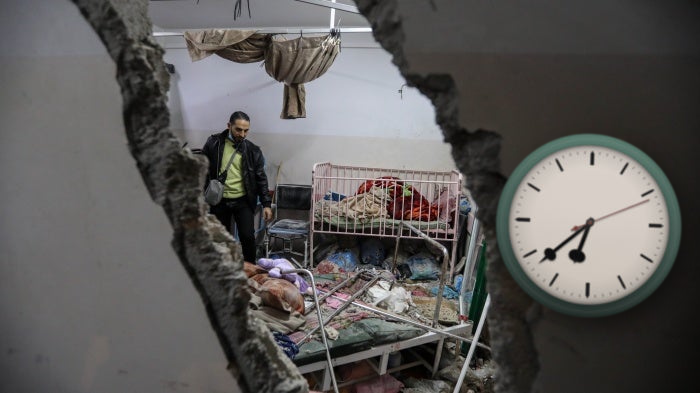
6.38.11
